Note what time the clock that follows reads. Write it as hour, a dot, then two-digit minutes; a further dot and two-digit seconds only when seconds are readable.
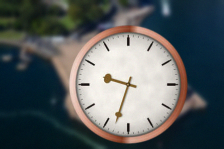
9.33
